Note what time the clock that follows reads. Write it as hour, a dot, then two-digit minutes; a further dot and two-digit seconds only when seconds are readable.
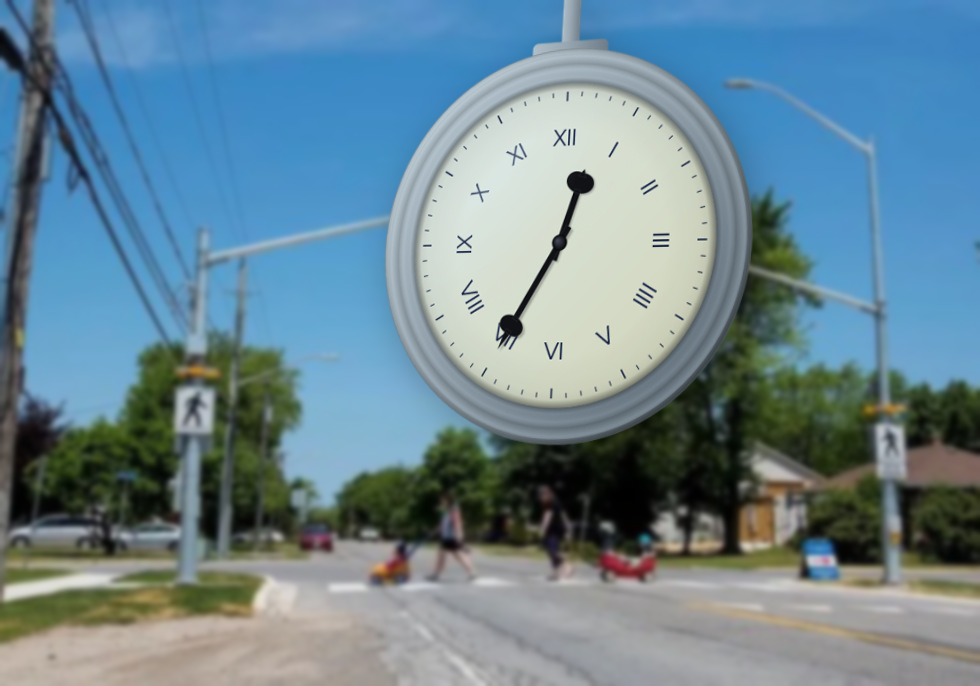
12.35
